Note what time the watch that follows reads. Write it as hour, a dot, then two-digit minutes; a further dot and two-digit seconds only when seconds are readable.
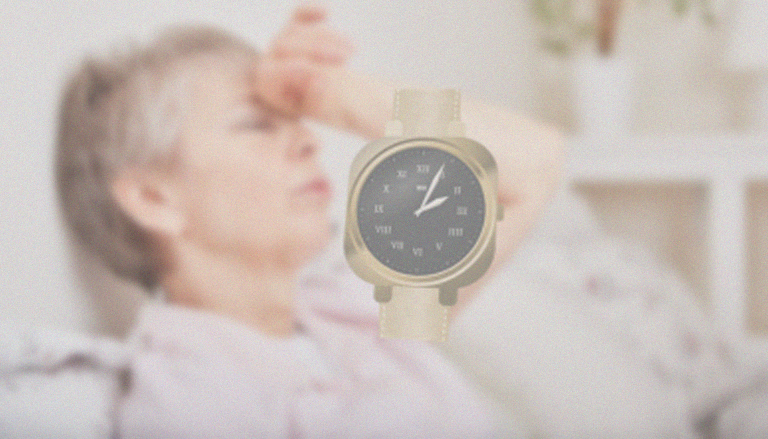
2.04
